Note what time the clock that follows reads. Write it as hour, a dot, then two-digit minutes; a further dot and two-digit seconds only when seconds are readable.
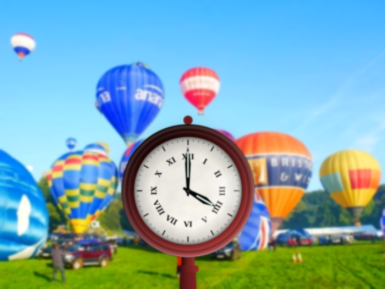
4.00
